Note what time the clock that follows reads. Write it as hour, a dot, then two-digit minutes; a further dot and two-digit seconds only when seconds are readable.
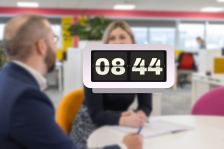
8.44
